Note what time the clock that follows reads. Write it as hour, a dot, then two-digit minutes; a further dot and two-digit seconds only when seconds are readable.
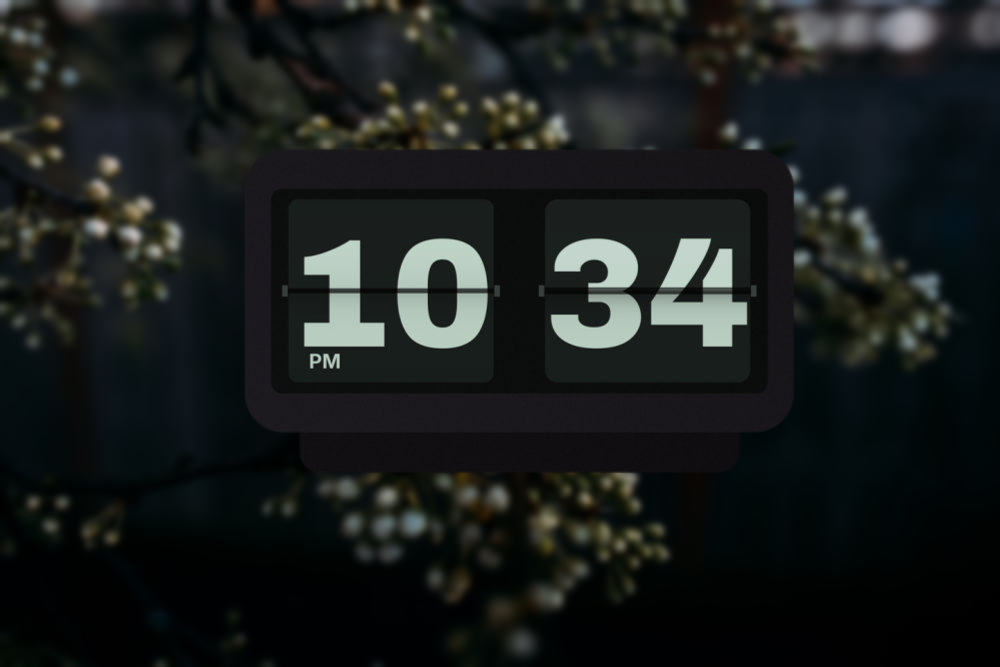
10.34
